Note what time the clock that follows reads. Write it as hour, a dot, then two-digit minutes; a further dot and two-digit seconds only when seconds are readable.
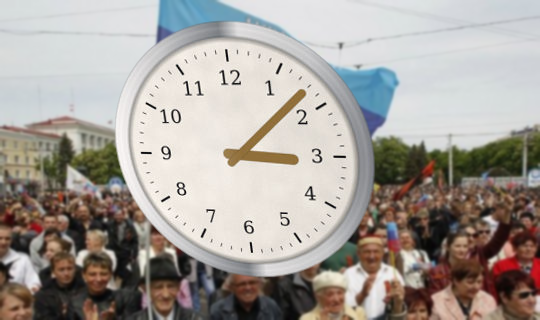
3.08
